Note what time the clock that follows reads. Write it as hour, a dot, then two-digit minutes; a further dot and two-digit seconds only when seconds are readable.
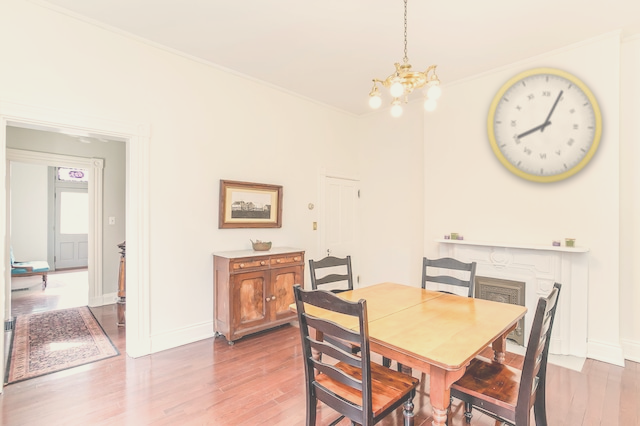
8.04
